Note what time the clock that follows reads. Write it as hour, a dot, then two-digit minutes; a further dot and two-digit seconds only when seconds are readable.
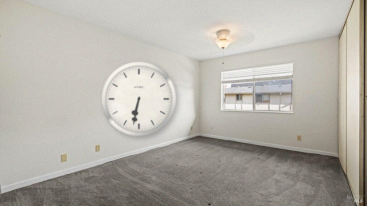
6.32
